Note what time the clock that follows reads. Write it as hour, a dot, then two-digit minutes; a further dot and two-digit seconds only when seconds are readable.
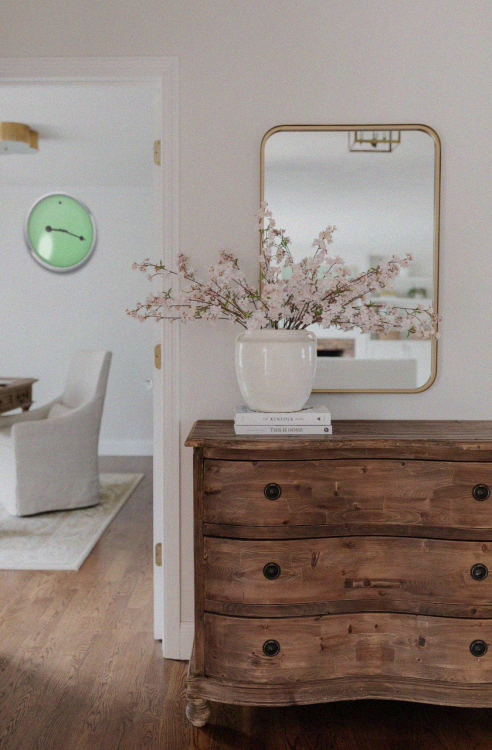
9.19
